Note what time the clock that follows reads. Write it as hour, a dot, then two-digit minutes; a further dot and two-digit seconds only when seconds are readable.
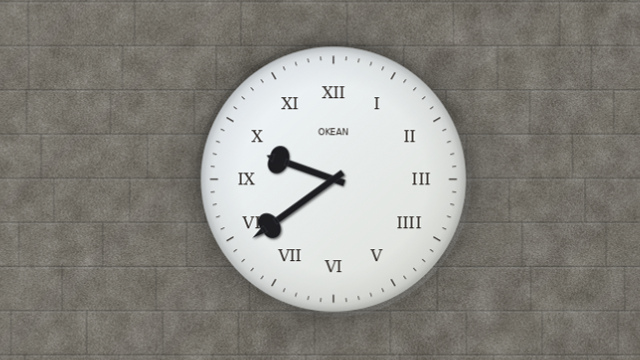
9.39
